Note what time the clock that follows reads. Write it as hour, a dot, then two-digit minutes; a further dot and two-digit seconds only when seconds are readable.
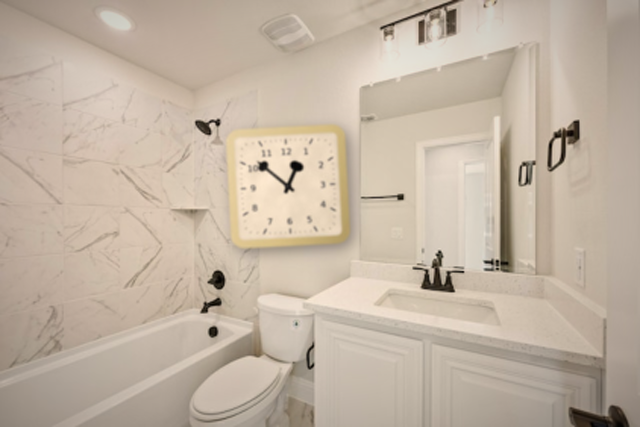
12.52
